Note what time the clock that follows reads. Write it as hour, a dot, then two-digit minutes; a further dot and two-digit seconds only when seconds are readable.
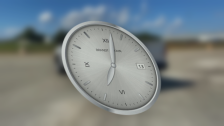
7.02
